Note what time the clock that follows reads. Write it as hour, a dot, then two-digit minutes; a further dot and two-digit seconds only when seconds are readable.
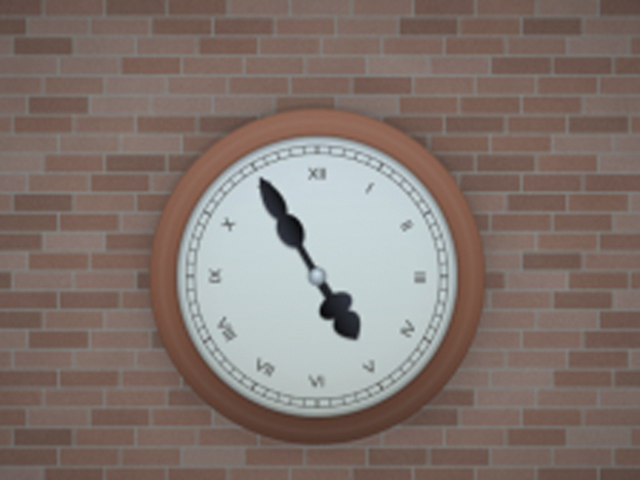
4.55
